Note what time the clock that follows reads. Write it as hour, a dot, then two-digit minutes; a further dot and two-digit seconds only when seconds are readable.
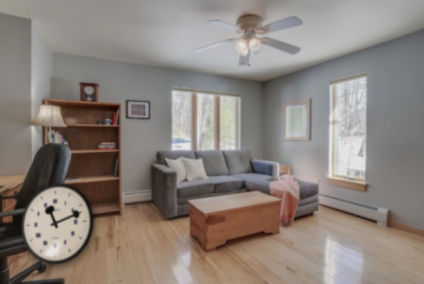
11.12
